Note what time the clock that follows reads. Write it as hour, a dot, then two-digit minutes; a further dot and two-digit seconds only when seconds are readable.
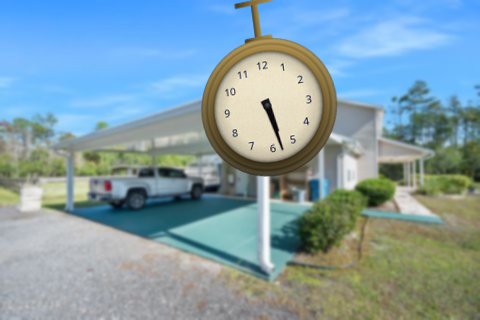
5.28
